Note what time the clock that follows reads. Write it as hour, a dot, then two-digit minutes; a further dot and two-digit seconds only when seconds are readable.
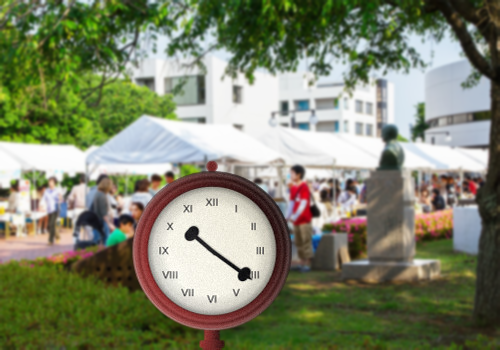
10.21
